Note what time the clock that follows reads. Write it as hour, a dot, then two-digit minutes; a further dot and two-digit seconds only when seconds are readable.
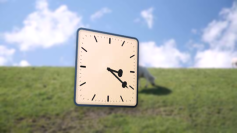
3.21
